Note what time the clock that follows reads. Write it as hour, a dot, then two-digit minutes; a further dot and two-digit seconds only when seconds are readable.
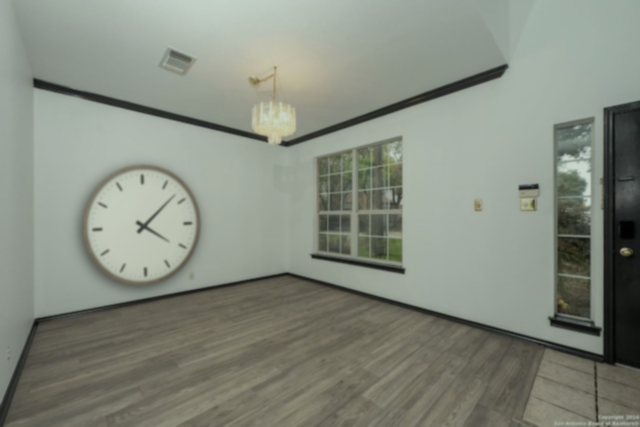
4.08
